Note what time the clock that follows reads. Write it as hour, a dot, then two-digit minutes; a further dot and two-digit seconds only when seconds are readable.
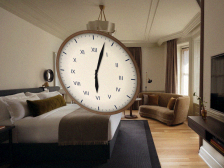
6.03
